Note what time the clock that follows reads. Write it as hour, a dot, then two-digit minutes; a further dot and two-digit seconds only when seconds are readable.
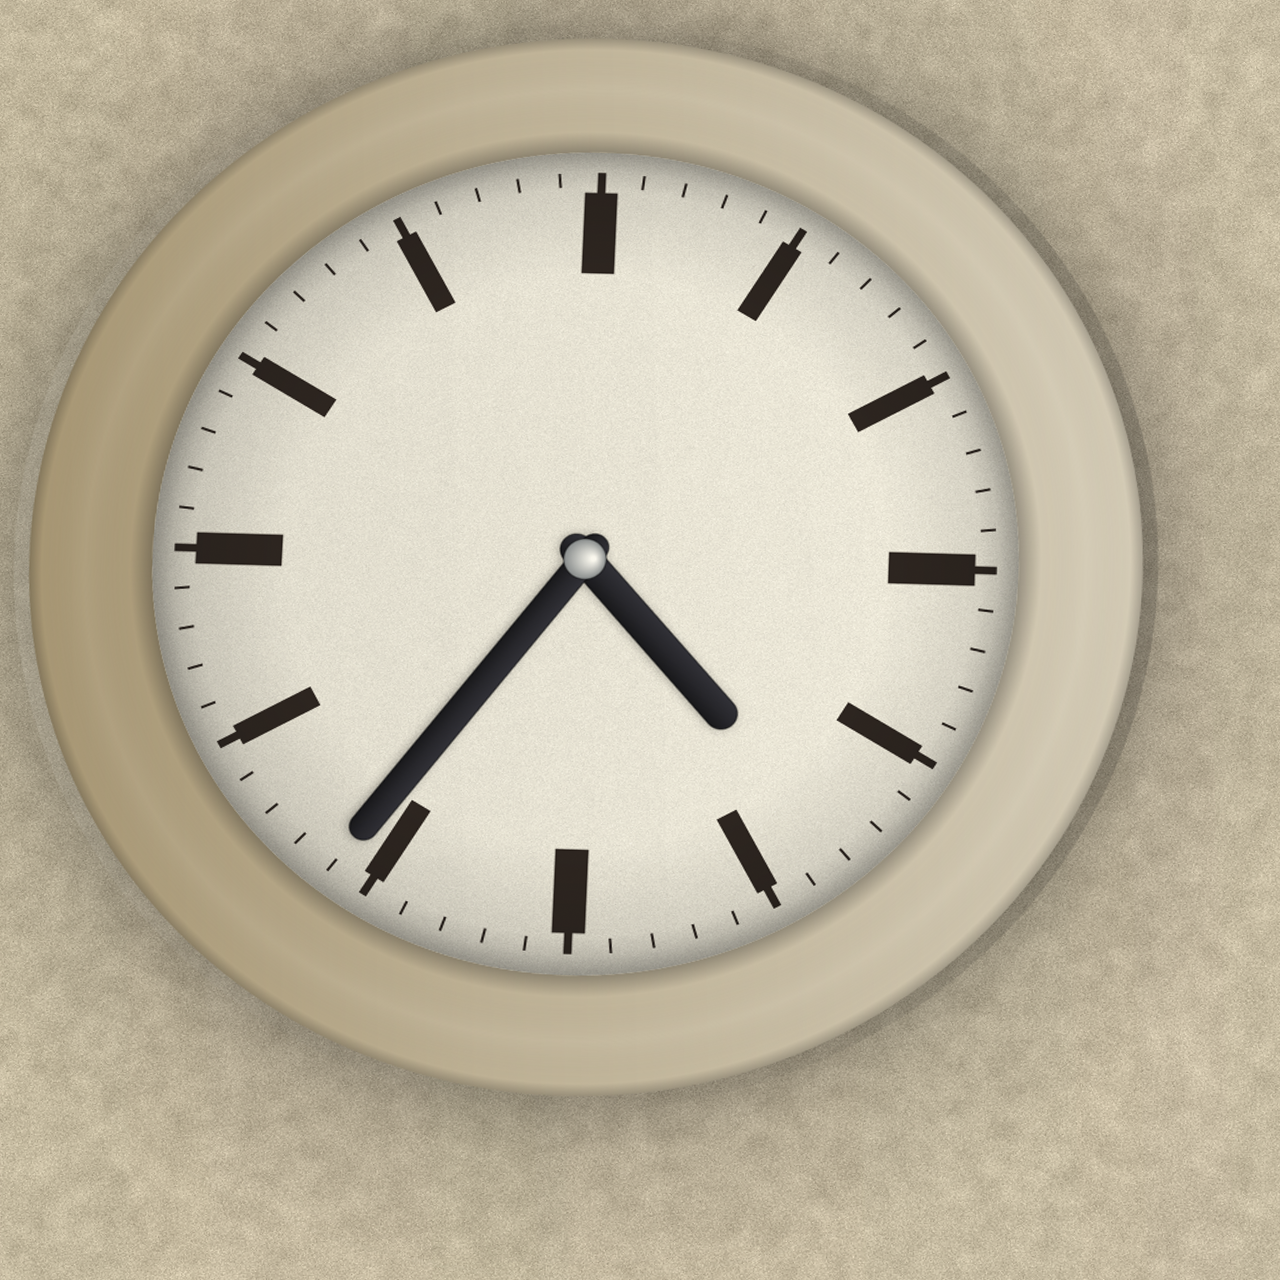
4.36
